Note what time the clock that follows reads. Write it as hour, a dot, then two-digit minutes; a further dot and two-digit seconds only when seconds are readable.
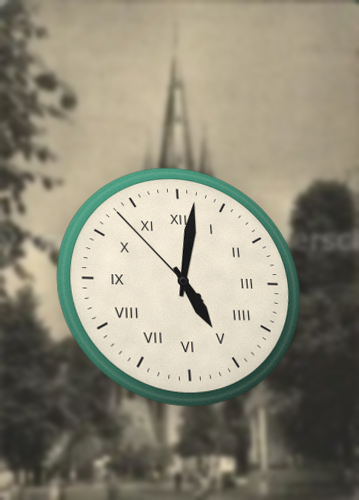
5.01.53
